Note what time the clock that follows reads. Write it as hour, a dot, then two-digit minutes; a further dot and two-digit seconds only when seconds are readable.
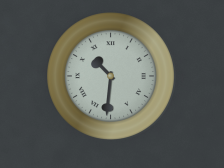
10.31
